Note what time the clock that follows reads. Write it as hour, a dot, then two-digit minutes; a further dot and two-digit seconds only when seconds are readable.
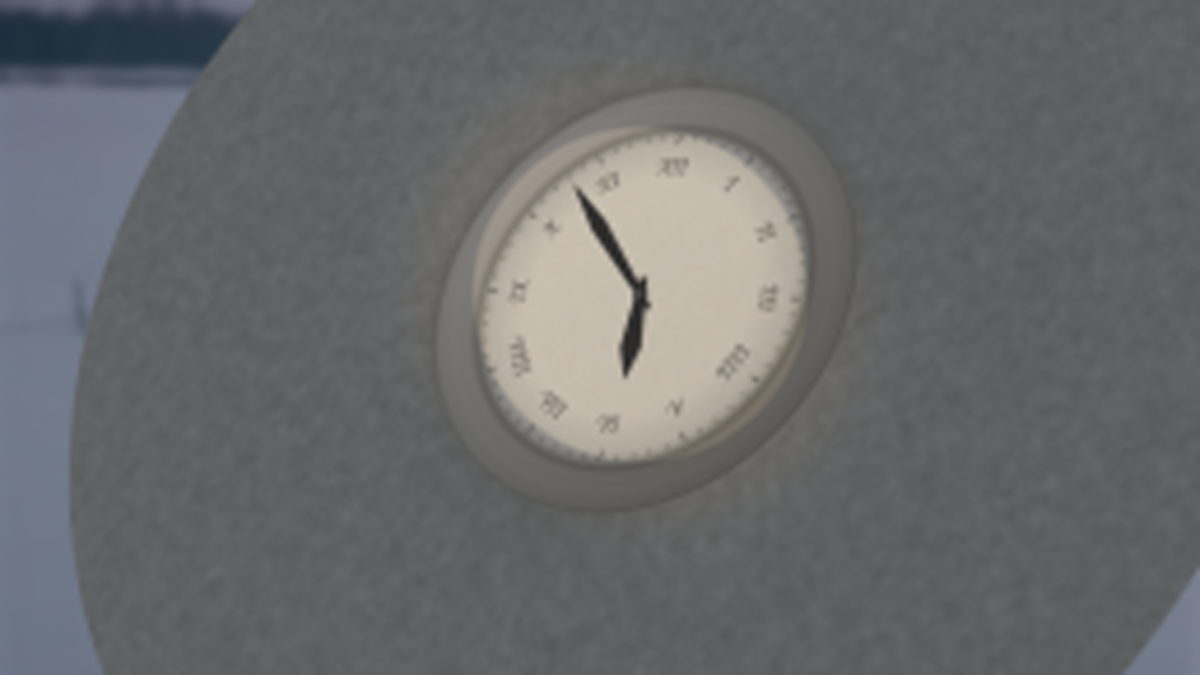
5.53
